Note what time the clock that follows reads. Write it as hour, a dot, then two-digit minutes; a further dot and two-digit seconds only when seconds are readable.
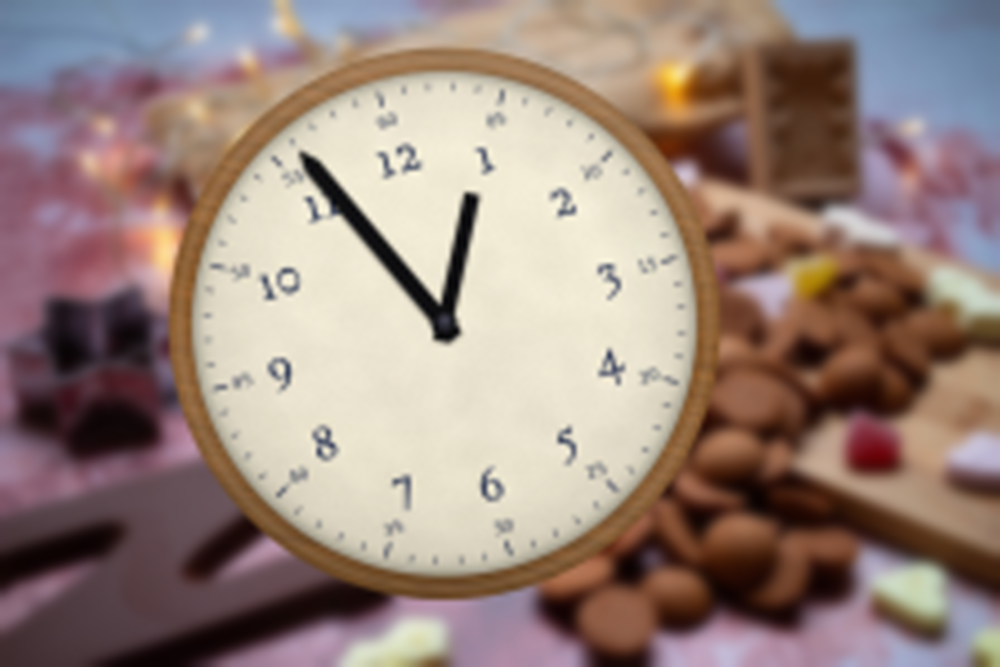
12.56
